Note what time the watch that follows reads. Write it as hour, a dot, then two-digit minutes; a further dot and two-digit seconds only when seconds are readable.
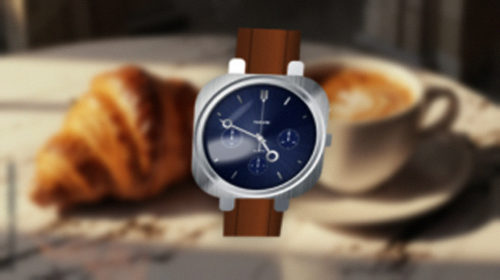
4.49
